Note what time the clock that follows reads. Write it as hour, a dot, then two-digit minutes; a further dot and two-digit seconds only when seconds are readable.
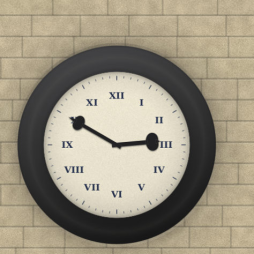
2.50
